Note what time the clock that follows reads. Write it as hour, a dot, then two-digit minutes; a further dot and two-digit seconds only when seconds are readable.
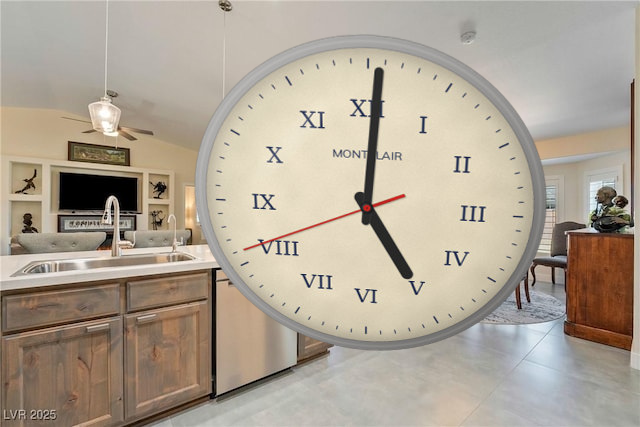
5.00.41
